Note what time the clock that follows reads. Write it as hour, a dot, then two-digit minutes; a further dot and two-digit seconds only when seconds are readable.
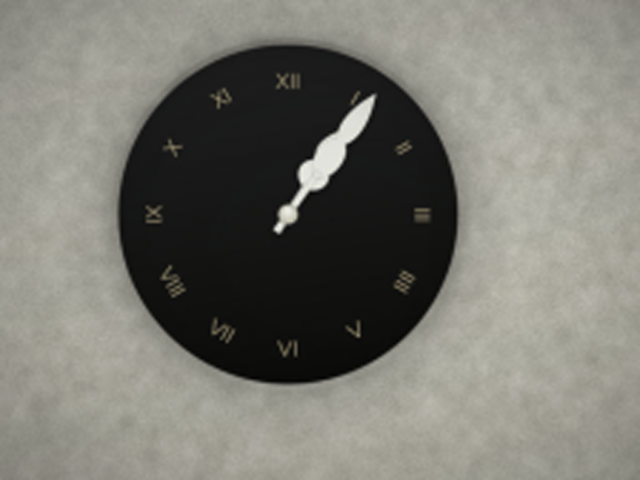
1.06
